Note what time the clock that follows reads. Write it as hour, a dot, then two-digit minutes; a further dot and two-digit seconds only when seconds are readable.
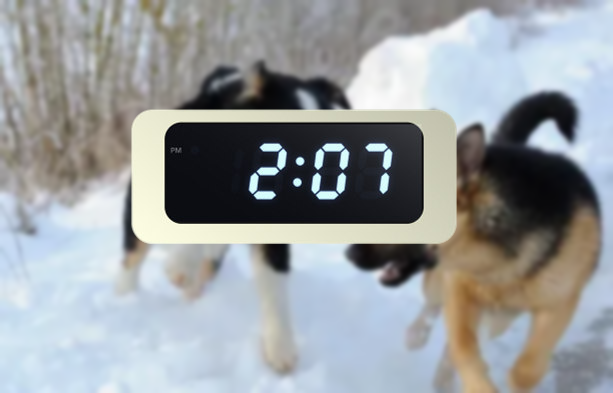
2.07
